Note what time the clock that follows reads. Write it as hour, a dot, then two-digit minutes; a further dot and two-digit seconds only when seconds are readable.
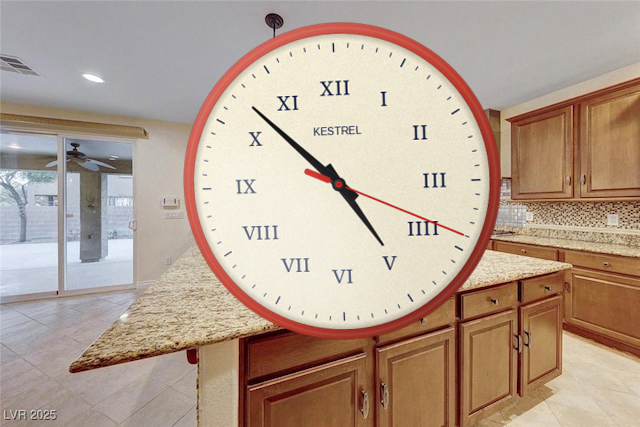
4.52.19
